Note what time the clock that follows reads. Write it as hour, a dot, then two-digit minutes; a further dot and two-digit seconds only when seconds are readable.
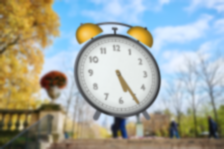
5.25
